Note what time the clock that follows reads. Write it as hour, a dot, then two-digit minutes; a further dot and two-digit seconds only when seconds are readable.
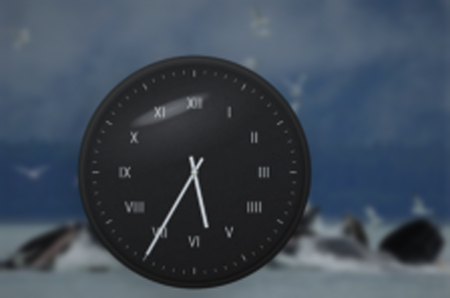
5.35
